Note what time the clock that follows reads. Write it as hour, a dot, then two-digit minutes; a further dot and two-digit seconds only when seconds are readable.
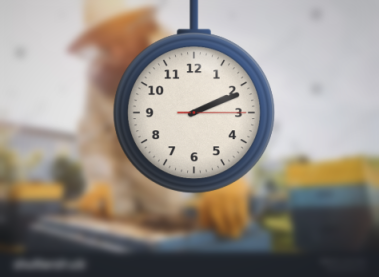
2.11.15
